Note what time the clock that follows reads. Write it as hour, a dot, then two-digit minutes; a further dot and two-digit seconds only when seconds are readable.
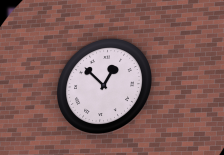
12.52
